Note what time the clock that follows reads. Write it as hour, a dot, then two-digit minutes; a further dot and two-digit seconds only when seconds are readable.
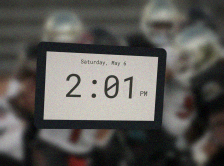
2.01
